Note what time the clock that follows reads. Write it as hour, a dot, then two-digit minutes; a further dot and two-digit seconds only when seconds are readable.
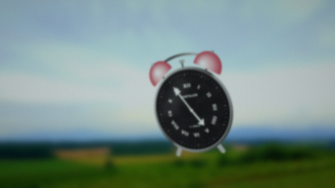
4.55
